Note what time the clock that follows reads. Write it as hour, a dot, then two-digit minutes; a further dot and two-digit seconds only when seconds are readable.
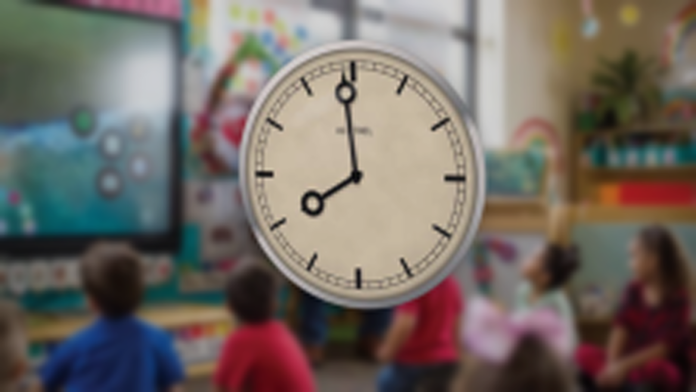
7.59
